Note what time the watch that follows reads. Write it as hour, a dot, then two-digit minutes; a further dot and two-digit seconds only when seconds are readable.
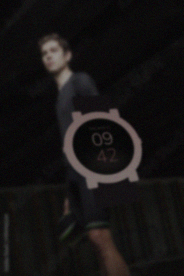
9.42
